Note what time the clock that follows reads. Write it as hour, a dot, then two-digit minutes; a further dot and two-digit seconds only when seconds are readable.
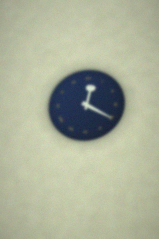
12.20
